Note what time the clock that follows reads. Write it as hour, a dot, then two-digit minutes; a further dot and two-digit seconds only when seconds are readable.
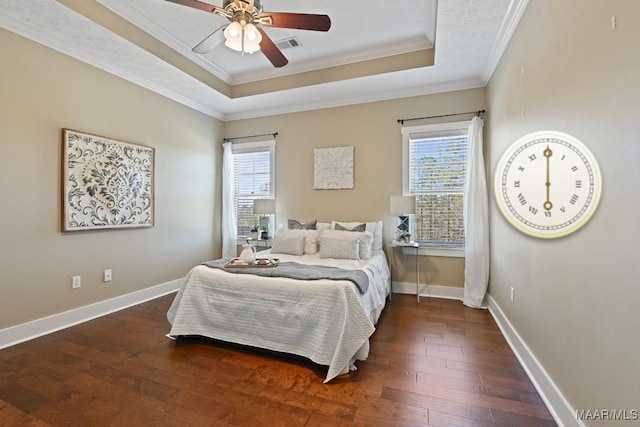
6.00
